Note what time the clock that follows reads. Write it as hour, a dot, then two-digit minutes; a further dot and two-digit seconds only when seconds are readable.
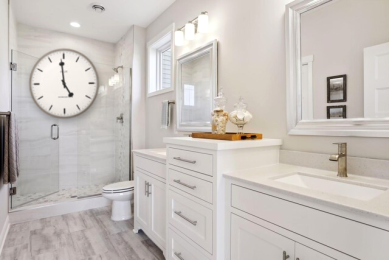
4.59
